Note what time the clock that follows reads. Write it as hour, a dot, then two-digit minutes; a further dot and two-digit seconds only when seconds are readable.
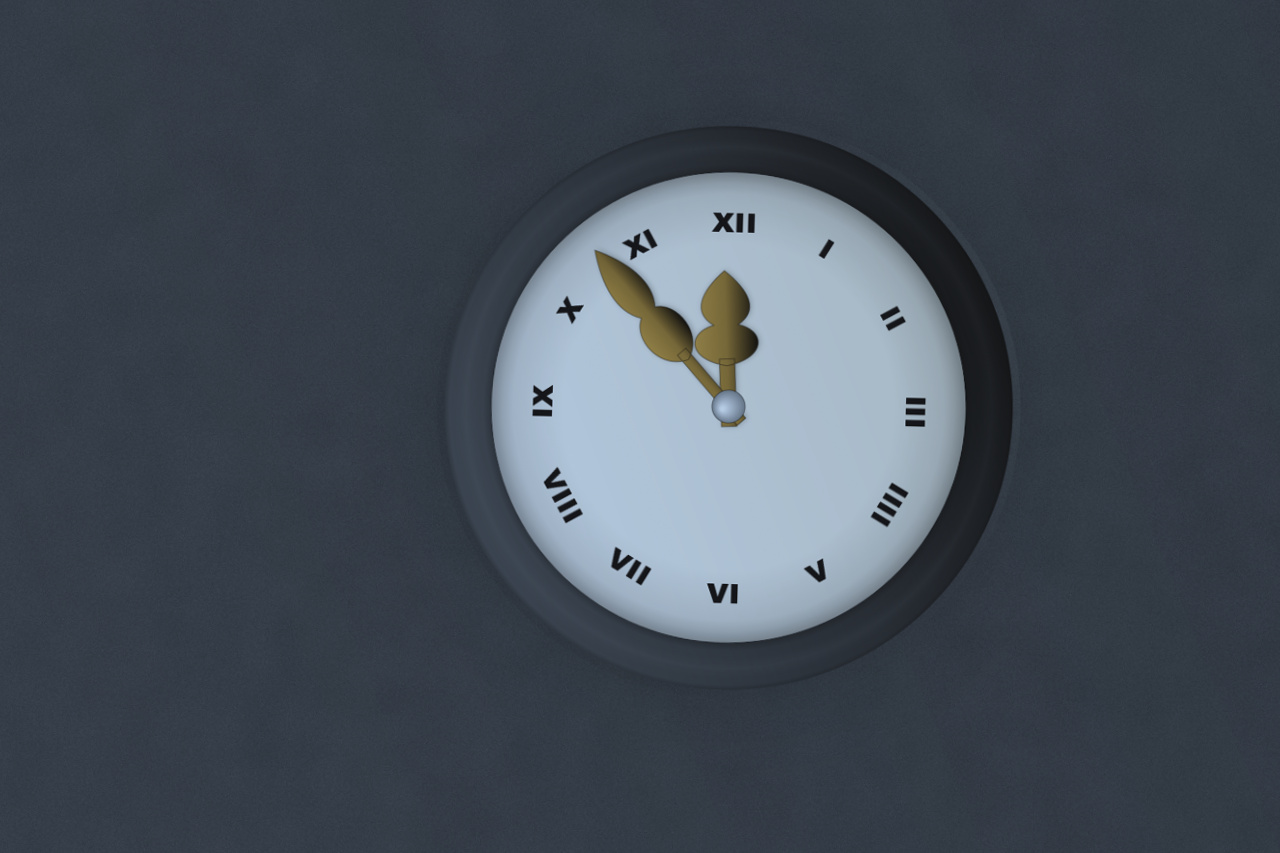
11.53
